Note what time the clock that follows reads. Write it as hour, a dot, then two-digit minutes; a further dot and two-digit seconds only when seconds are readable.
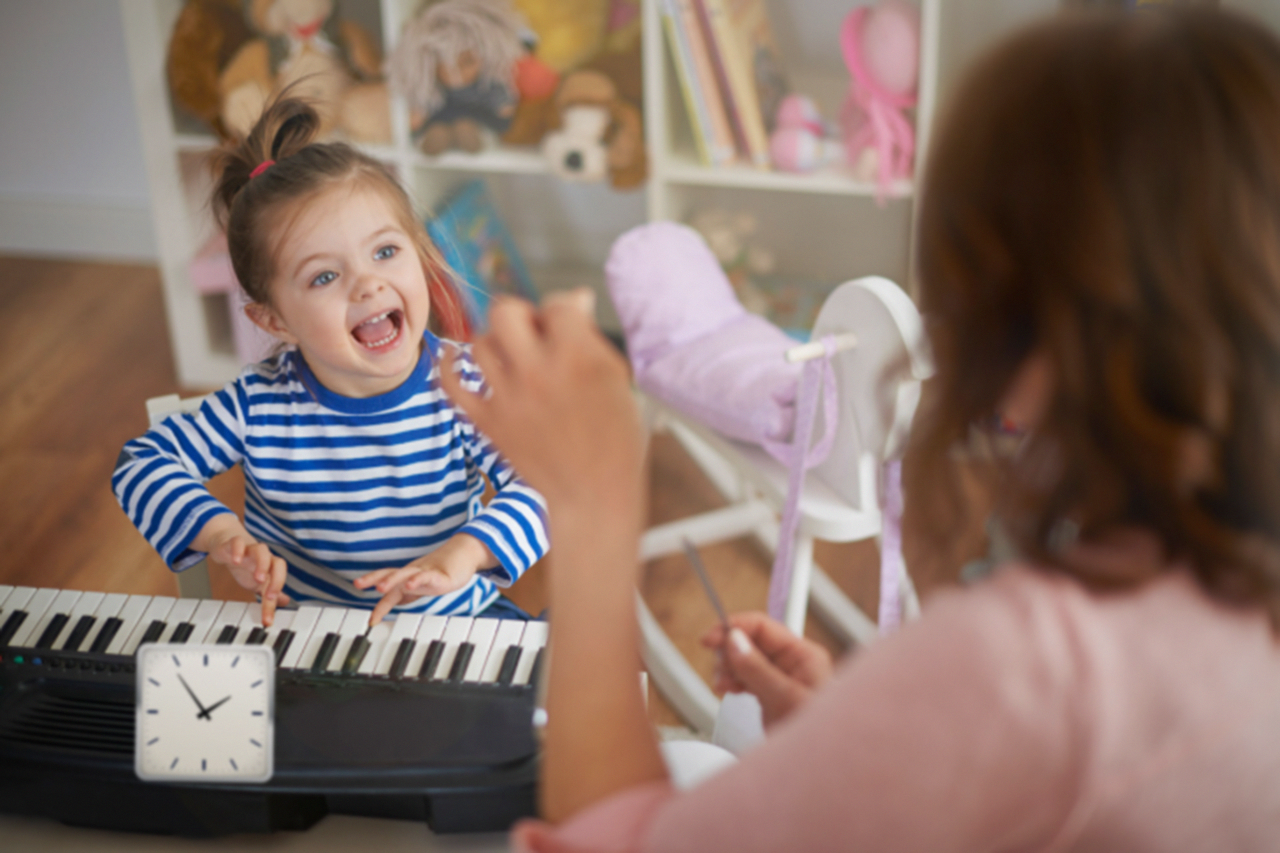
1.54
